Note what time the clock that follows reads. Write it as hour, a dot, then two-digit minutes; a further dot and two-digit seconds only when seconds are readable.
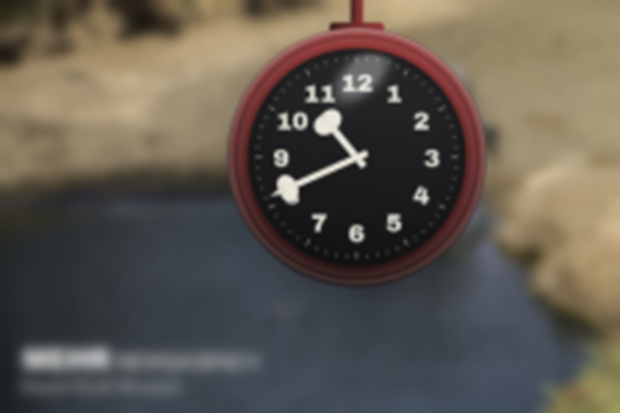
10.41
